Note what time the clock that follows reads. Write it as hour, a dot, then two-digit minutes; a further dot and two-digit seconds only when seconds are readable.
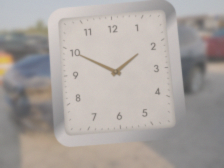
1.50
